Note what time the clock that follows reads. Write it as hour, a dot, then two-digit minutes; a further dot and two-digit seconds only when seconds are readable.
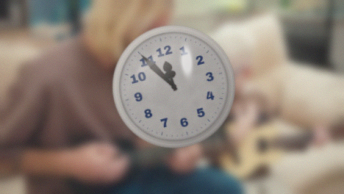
11.55
